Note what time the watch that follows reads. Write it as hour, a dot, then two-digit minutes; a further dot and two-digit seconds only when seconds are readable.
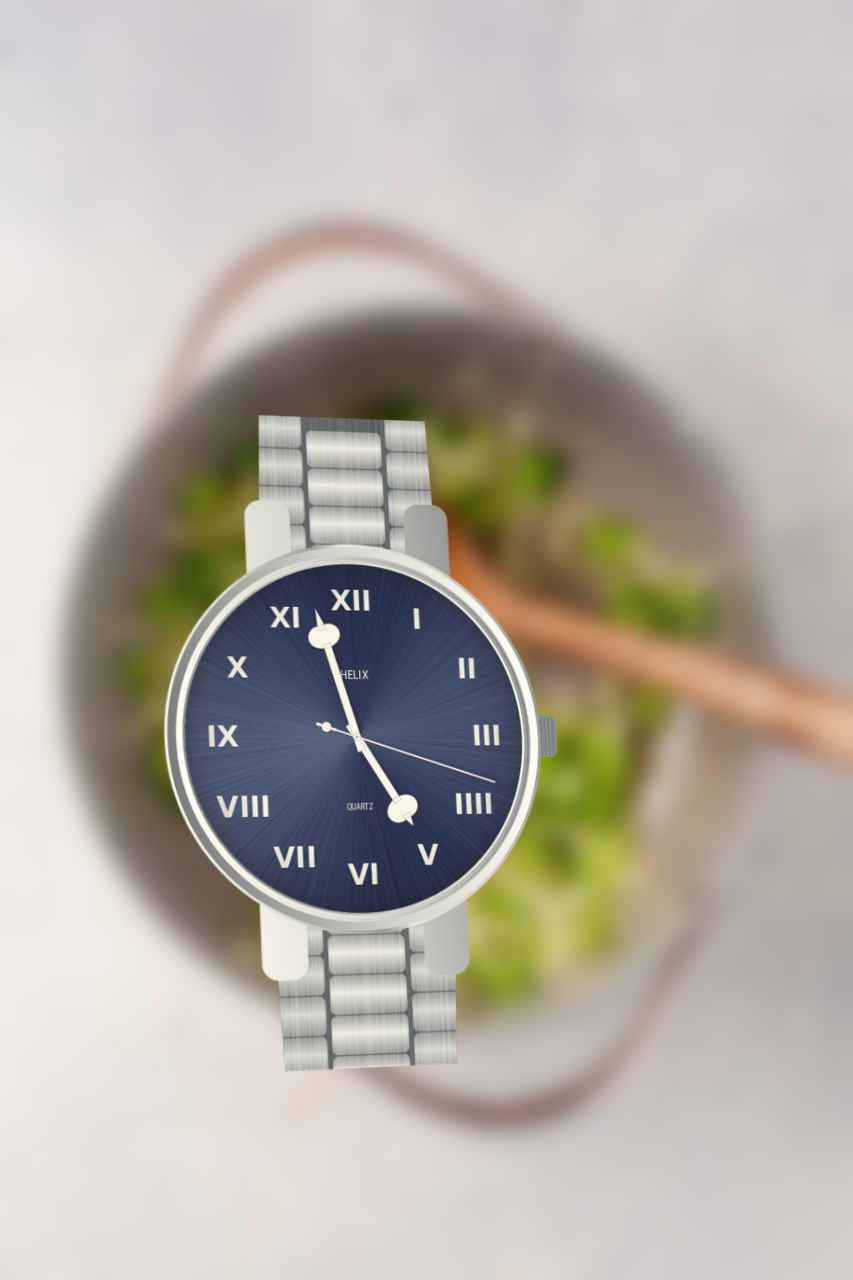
4.57.18
